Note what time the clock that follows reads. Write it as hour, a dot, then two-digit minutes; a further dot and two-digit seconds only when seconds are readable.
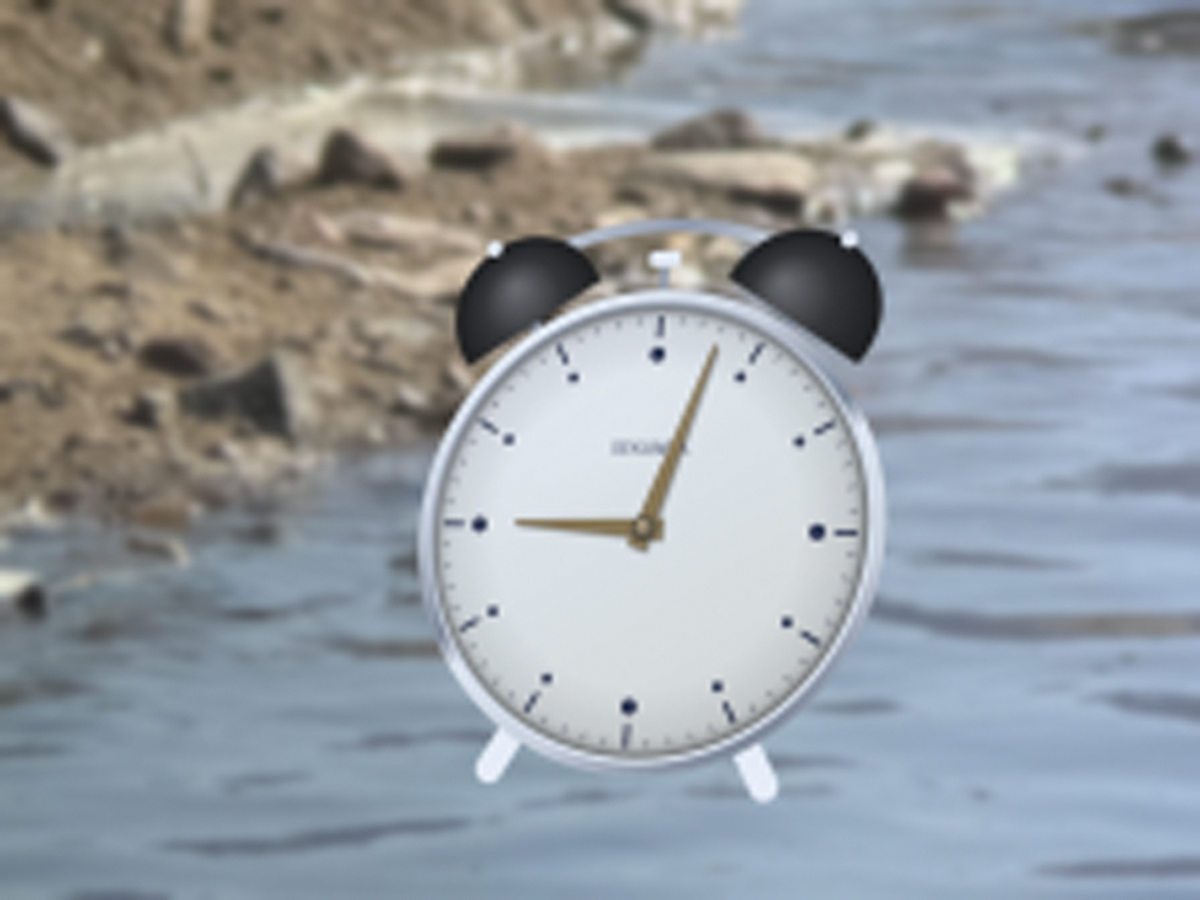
9.03
